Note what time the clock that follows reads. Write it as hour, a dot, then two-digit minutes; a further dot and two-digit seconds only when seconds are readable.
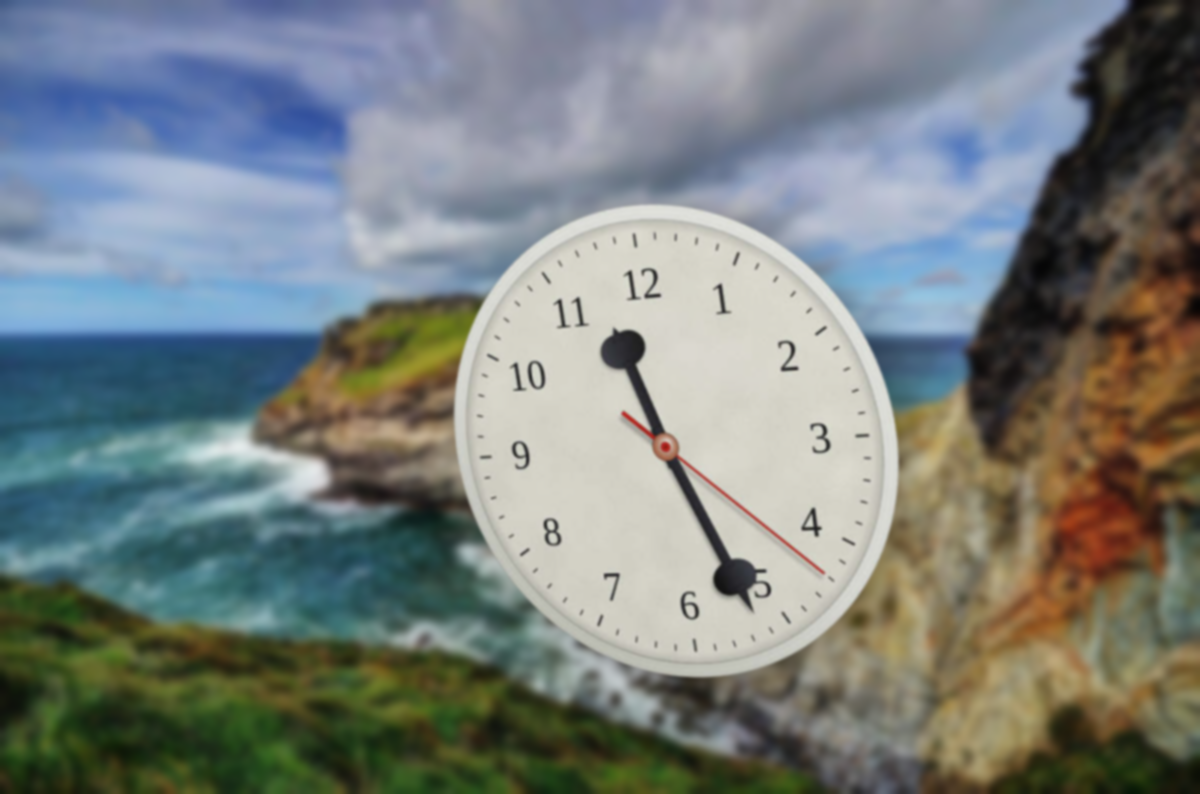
11.26.22
